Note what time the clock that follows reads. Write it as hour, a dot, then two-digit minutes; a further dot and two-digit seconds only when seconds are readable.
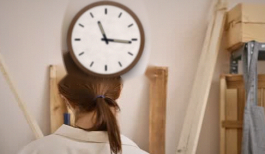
11.16
